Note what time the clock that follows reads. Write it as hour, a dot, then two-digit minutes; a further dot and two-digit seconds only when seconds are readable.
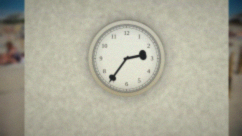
2.36
